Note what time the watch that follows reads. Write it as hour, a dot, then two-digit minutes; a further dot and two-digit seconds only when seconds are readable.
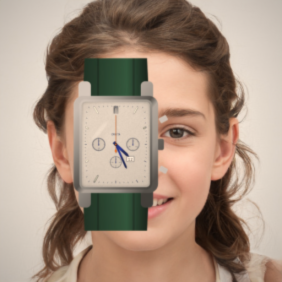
4.26
